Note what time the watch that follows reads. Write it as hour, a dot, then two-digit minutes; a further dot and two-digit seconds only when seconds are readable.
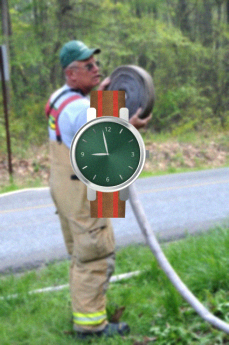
8.58
